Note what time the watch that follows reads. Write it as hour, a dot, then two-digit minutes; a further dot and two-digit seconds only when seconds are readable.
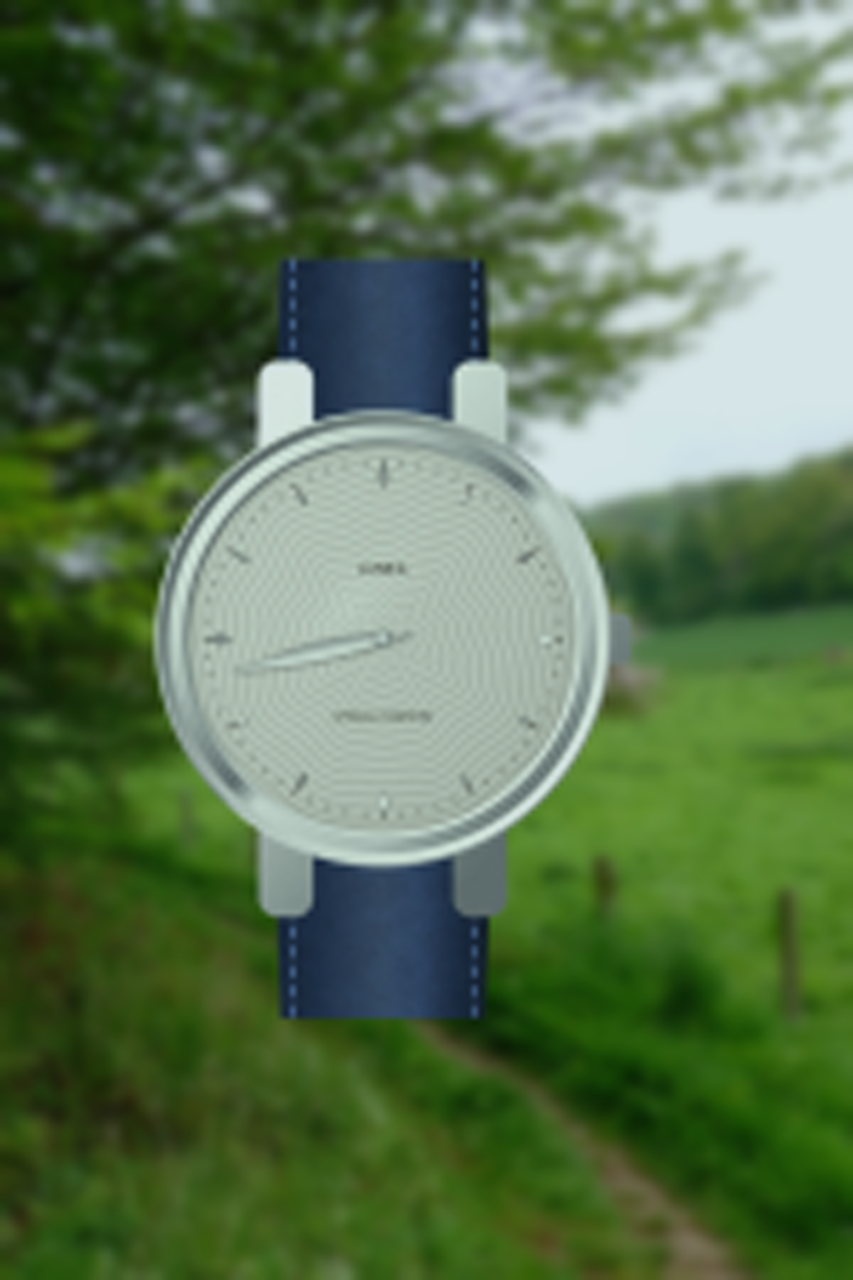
8.43
